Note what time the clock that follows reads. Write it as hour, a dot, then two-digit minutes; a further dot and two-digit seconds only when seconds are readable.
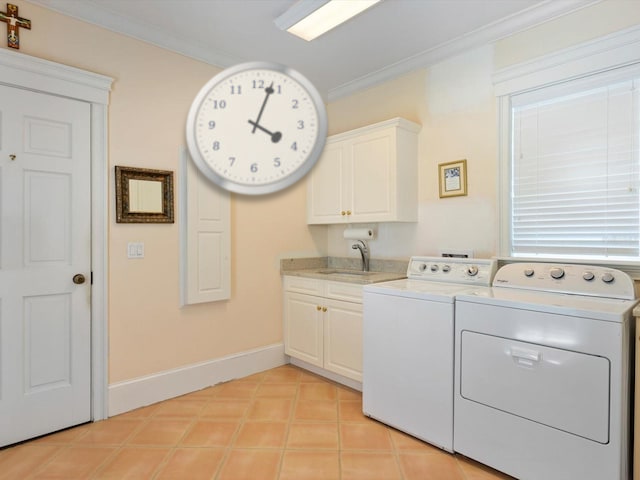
4.03
